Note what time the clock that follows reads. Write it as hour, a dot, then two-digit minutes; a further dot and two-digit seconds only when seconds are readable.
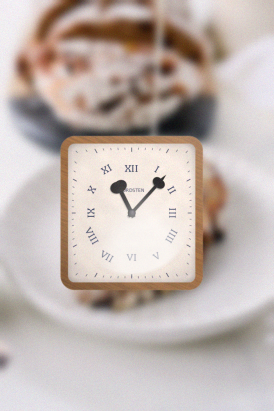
11.07
